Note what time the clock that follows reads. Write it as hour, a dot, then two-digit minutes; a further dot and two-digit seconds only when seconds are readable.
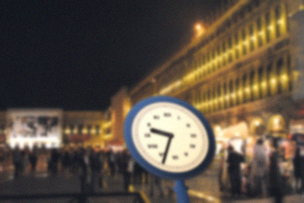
9.34
